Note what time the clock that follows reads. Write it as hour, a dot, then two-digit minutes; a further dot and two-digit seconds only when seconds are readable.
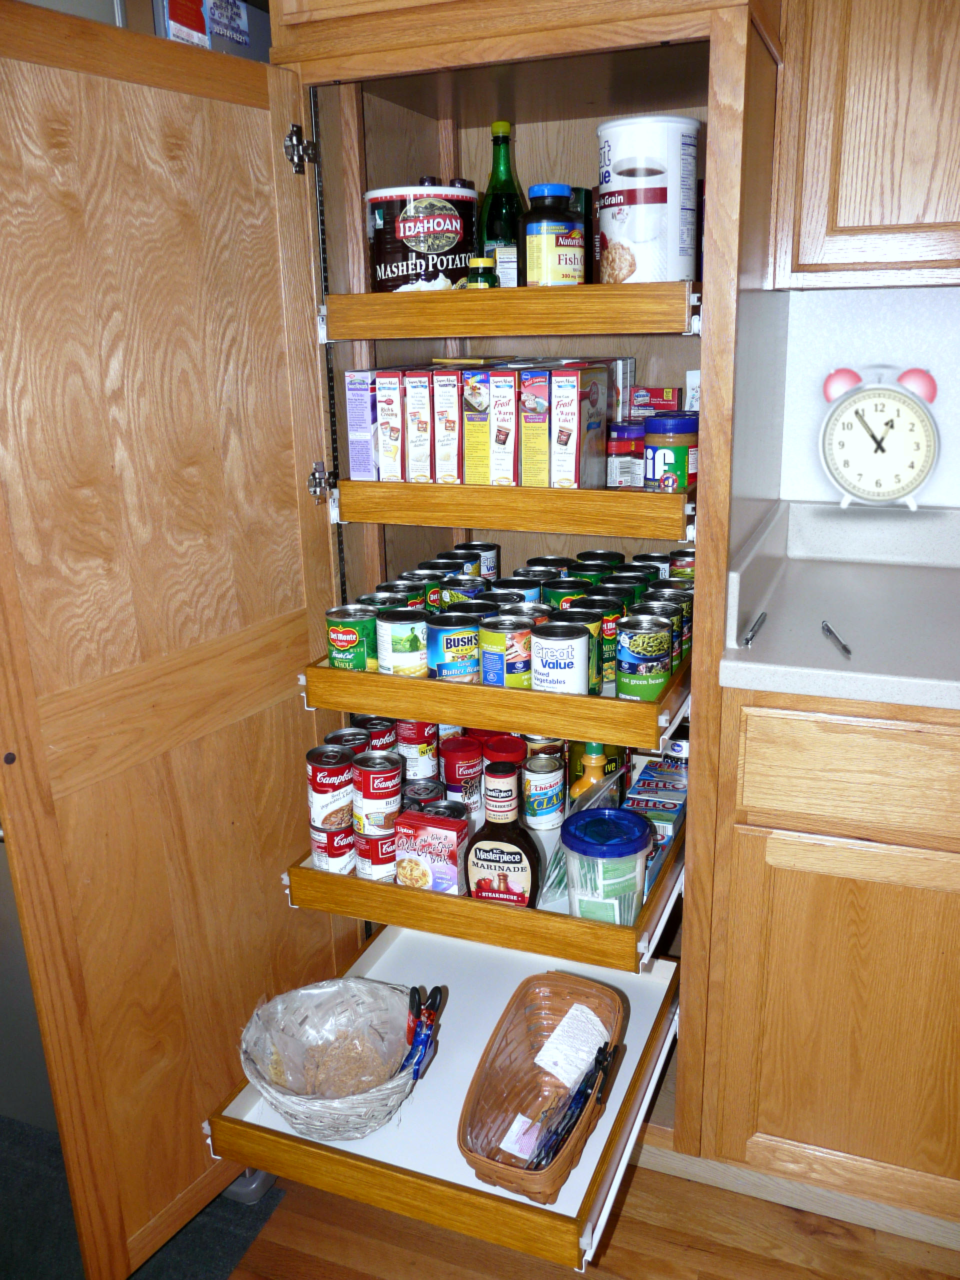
12.54
